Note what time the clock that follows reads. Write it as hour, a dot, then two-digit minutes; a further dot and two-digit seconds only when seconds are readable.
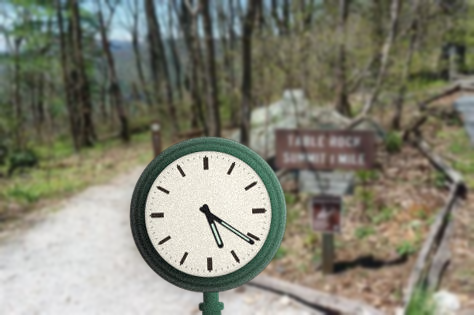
5.21
